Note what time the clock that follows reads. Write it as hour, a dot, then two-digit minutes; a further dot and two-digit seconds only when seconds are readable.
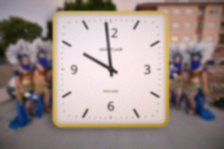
9.59
